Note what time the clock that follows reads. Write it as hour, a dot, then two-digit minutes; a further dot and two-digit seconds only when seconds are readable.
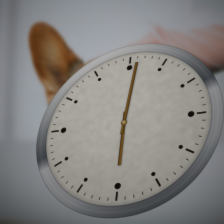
6.01
